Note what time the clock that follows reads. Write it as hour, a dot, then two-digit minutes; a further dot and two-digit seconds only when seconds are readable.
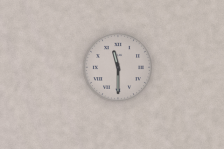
11.30
